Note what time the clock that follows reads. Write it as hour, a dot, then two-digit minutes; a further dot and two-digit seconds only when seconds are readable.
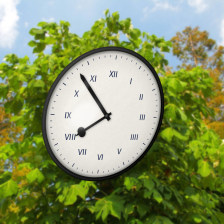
7.53
